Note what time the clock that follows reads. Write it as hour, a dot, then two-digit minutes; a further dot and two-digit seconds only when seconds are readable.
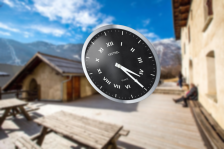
4.25
